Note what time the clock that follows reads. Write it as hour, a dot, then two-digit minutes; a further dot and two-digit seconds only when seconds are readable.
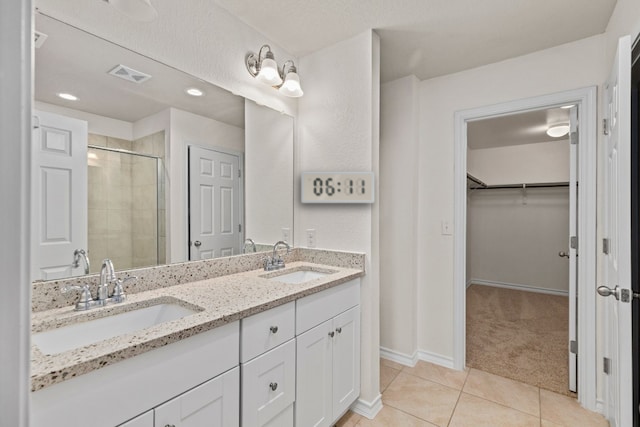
6.11
